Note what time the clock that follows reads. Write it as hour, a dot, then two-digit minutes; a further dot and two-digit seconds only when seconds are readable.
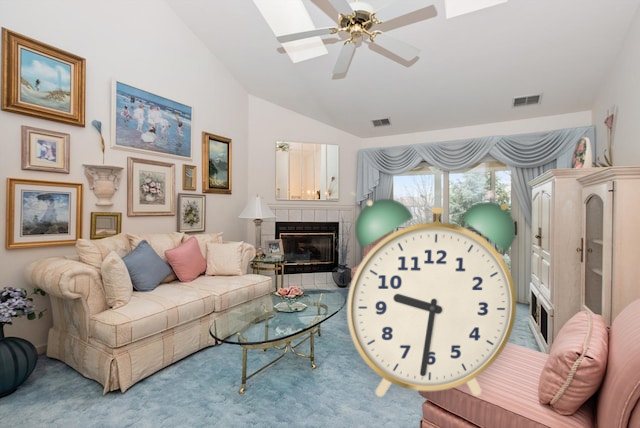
9.31
